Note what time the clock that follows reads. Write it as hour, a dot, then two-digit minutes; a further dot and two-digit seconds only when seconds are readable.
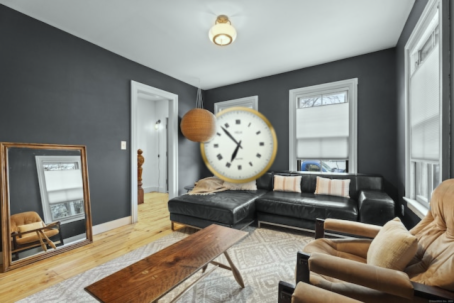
6.53
